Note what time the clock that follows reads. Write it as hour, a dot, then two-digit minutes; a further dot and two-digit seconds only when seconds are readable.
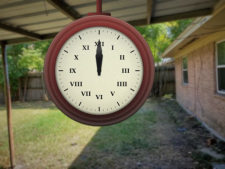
12.00
